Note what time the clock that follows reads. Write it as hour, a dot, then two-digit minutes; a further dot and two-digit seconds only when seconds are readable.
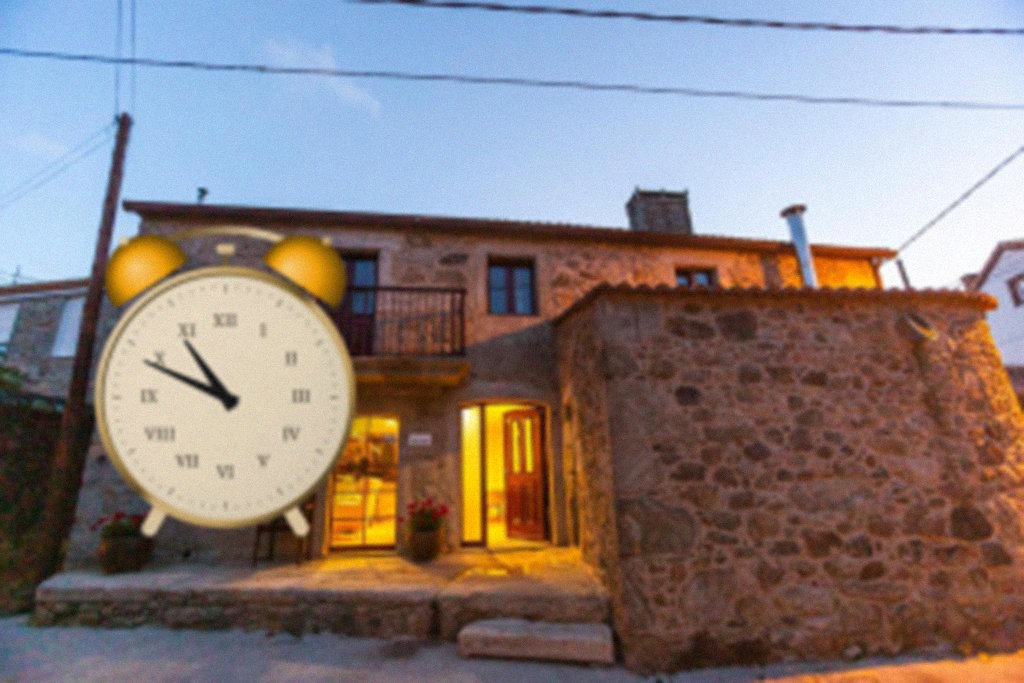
10.49
